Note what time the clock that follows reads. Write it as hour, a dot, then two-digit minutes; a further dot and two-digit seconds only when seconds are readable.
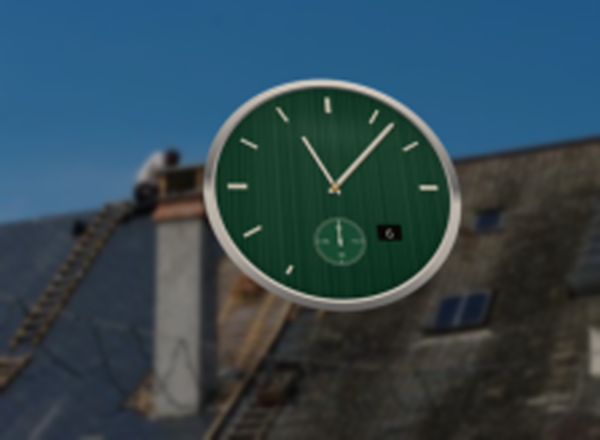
11.07
